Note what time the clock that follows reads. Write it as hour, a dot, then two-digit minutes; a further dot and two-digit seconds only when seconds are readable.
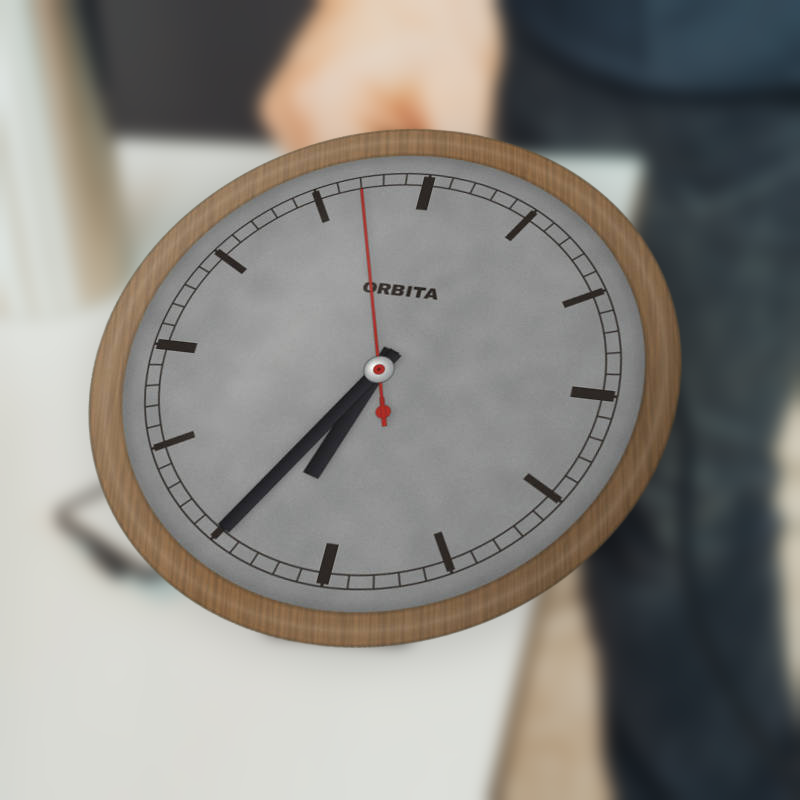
6.34.57
